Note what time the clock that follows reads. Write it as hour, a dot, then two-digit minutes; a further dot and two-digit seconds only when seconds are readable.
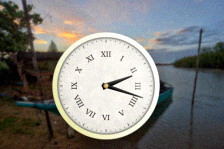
2.18
